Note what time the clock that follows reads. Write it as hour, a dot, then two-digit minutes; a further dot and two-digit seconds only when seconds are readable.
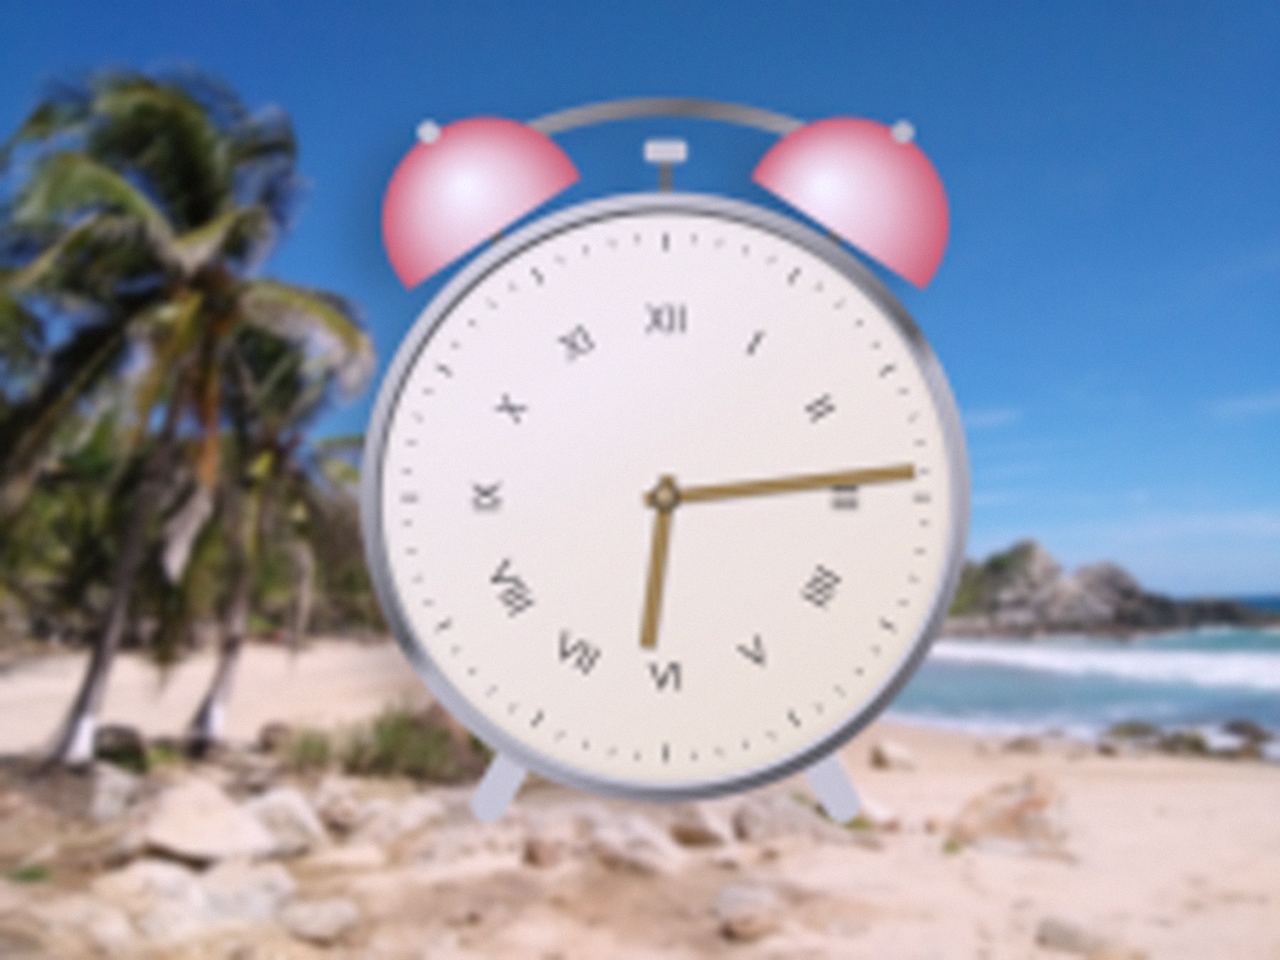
6.14
